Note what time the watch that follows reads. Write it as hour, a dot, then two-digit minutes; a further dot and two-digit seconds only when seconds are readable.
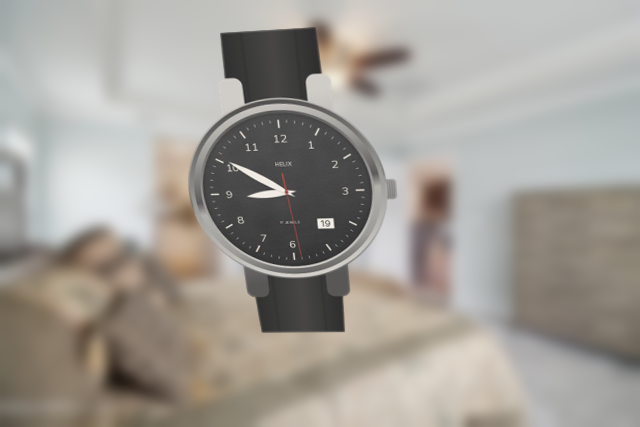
8.50.29
